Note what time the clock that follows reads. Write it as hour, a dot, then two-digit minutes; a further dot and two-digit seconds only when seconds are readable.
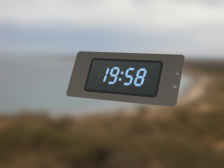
19.58
